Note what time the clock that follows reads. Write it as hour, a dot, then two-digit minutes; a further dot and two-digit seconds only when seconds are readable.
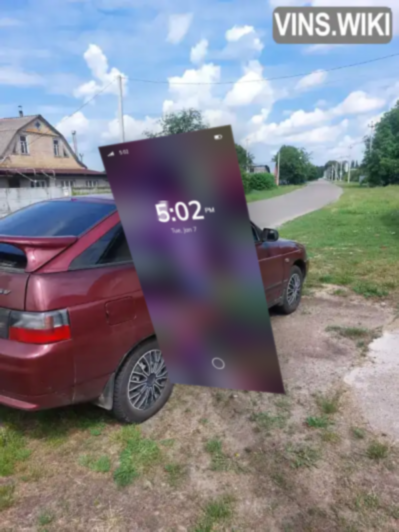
5.02
